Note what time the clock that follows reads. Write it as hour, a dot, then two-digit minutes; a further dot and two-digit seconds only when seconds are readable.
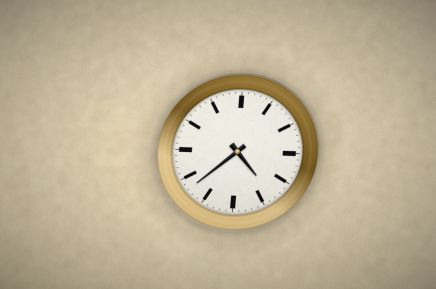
4.38
